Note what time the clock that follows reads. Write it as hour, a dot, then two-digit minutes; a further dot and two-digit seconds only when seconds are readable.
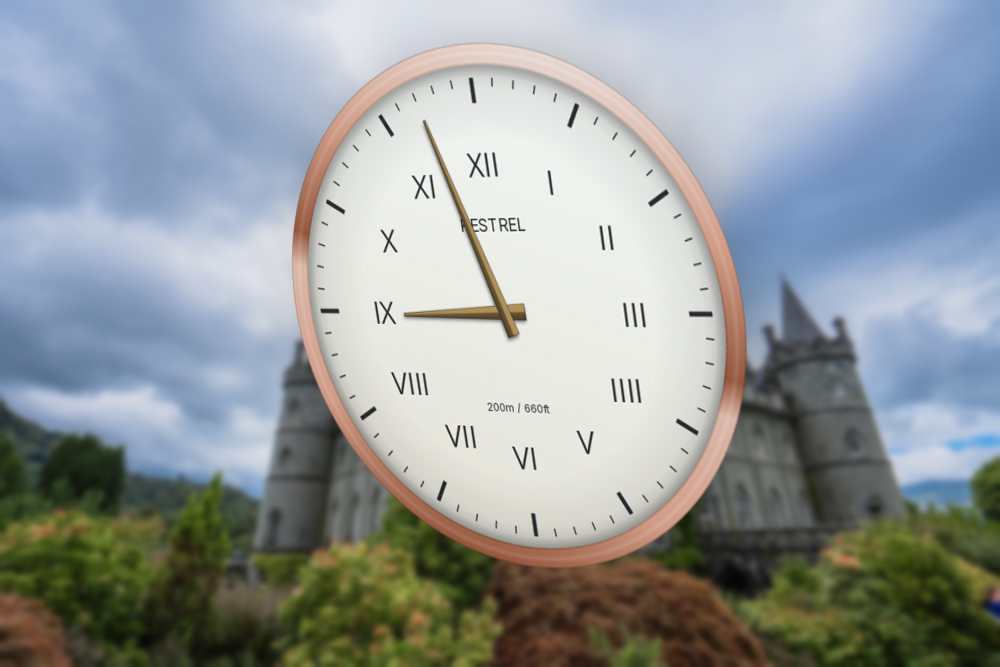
8.57
